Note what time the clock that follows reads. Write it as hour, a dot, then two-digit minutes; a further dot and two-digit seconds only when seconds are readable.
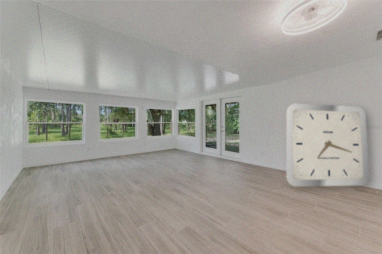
7.18
